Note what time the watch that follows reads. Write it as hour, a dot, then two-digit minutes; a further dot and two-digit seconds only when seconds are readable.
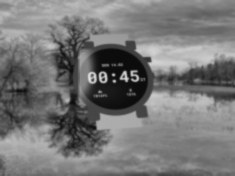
0.45
